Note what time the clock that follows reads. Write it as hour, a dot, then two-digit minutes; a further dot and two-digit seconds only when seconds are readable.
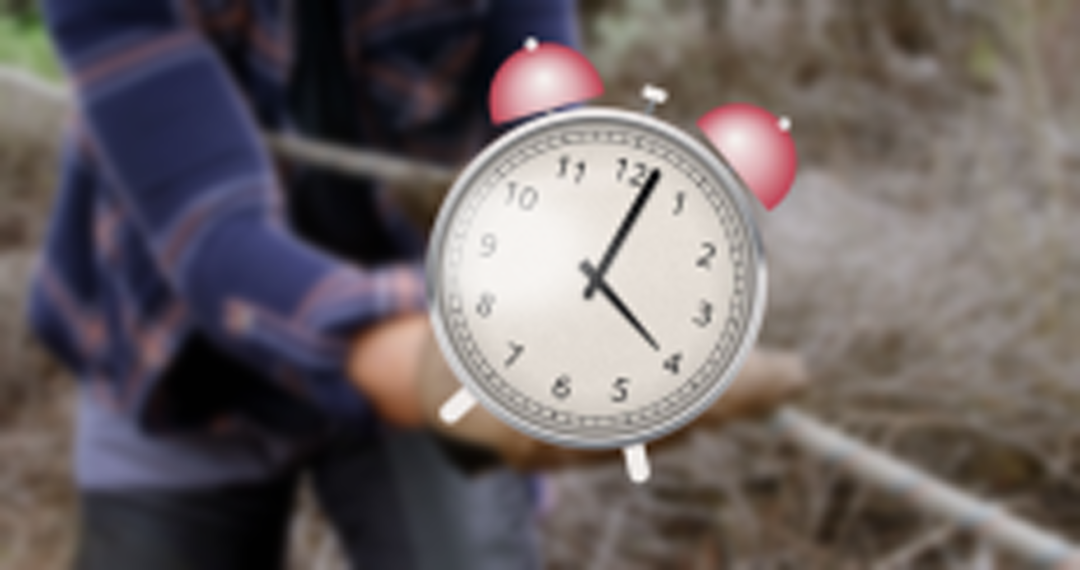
4.02
